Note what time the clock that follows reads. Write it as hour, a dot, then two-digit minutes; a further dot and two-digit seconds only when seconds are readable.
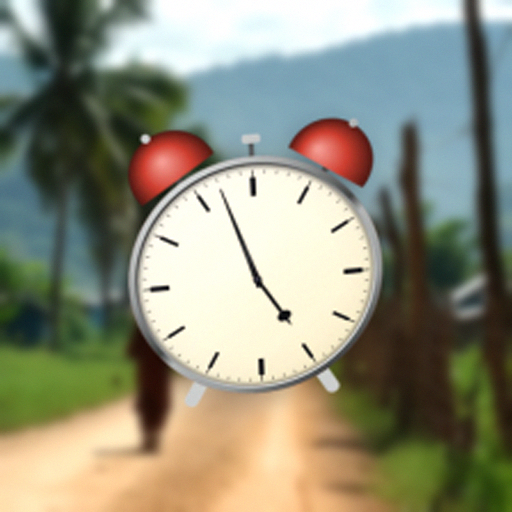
4.57
